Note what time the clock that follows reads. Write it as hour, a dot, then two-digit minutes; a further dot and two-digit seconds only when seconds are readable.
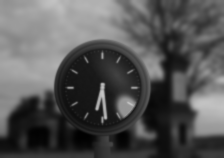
6.29
